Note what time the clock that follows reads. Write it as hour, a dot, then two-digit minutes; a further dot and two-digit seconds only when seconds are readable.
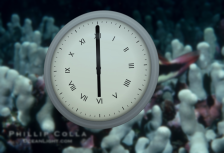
6.00
